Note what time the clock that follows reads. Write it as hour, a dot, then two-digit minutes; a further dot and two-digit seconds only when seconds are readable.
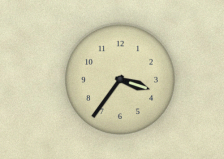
3.36
